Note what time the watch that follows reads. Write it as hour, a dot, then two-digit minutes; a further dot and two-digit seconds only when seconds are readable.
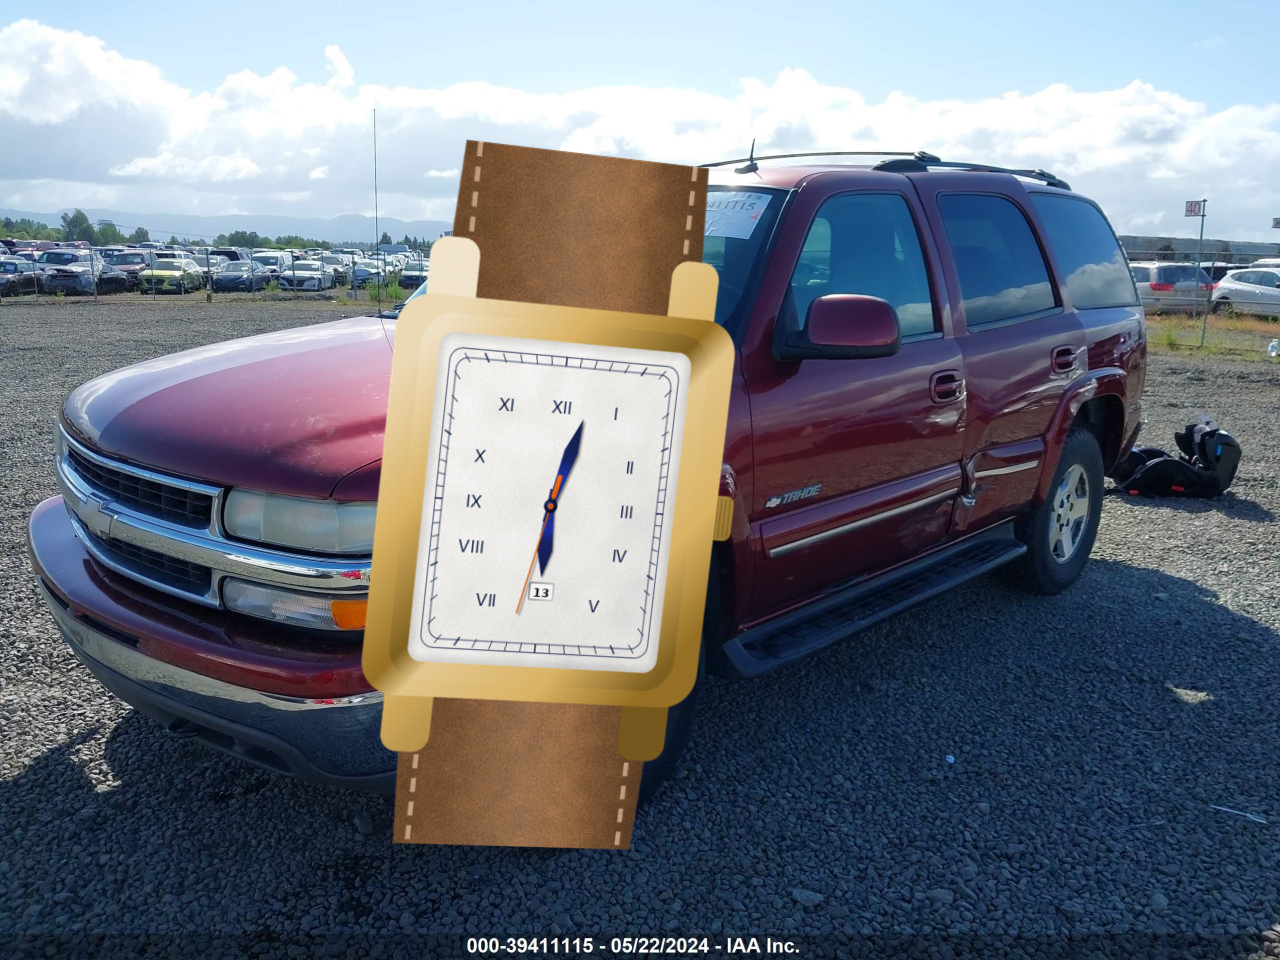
6.02.32
